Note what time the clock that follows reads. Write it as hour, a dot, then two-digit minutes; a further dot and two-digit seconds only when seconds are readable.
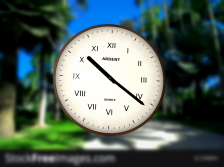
10.21
